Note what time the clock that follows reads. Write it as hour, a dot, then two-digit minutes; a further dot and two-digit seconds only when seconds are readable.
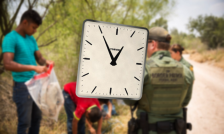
12.55
